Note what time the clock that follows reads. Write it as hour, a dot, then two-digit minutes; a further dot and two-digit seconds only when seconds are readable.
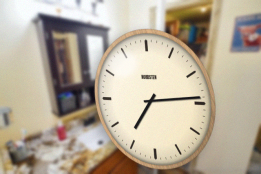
7.14
